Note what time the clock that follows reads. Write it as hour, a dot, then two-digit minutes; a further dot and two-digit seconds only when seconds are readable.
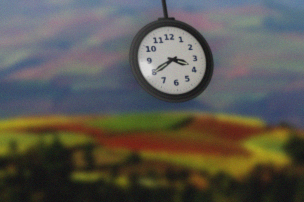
3.40
